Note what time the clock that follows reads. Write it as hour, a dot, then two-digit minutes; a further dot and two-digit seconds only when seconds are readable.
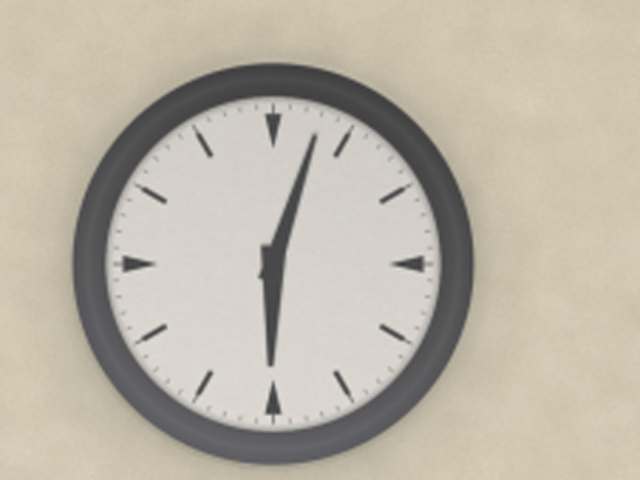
6.03
